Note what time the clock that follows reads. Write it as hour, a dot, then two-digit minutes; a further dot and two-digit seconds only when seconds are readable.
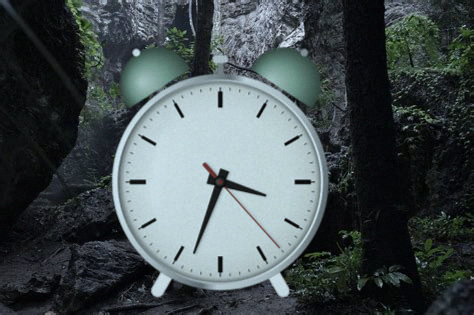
3.33.23
